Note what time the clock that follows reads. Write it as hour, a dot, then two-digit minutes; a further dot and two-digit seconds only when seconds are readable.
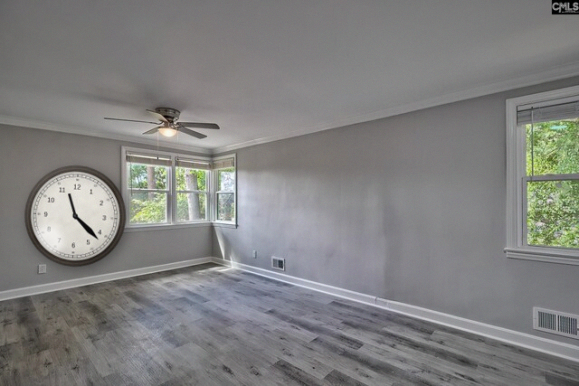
11.22
